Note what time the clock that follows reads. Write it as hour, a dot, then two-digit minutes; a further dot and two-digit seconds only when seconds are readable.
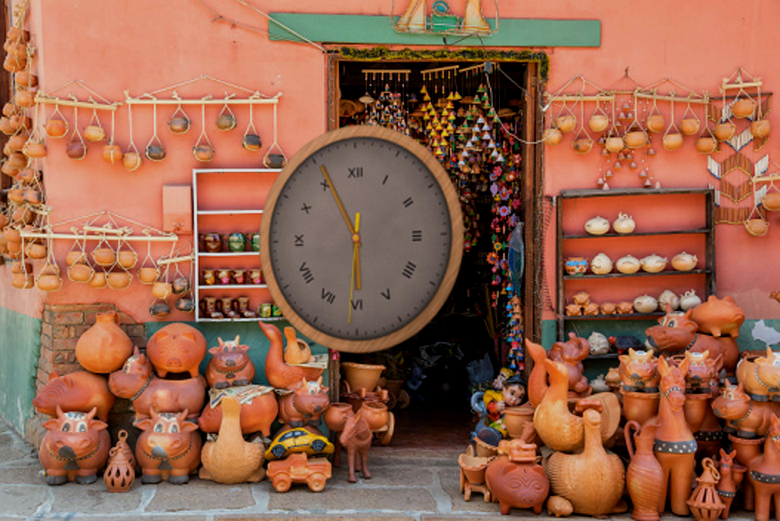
5.55.31
